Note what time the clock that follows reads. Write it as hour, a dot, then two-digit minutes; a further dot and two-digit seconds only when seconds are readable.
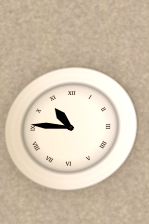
10.46
